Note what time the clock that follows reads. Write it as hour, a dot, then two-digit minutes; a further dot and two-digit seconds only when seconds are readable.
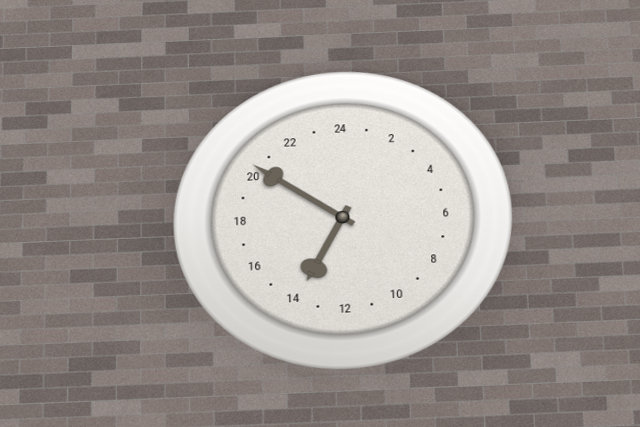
13.51
